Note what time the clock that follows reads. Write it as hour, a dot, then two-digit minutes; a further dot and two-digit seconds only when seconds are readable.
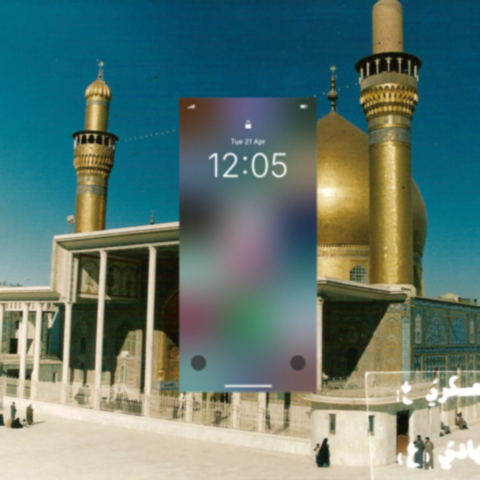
12.05
